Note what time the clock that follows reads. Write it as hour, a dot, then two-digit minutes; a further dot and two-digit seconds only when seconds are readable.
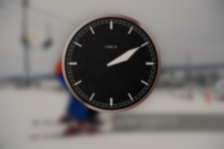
2.10
